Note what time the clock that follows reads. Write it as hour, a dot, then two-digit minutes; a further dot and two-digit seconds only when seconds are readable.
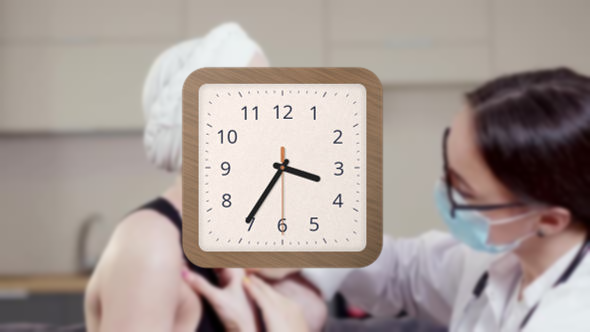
3.35.30
